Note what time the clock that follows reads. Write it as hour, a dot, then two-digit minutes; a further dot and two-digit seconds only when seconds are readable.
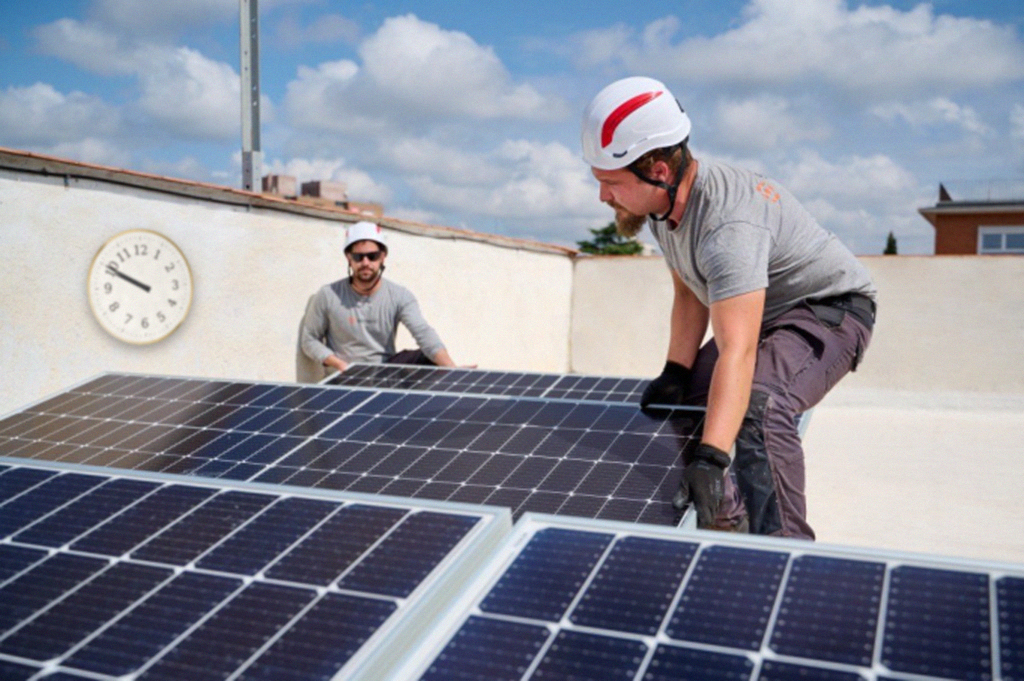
9.50
